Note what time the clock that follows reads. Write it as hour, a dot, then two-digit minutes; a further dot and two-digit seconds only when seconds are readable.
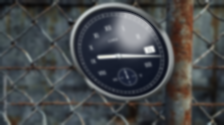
9.17
